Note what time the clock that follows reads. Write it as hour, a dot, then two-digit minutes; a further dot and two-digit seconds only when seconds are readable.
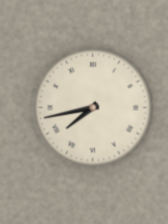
7.43
